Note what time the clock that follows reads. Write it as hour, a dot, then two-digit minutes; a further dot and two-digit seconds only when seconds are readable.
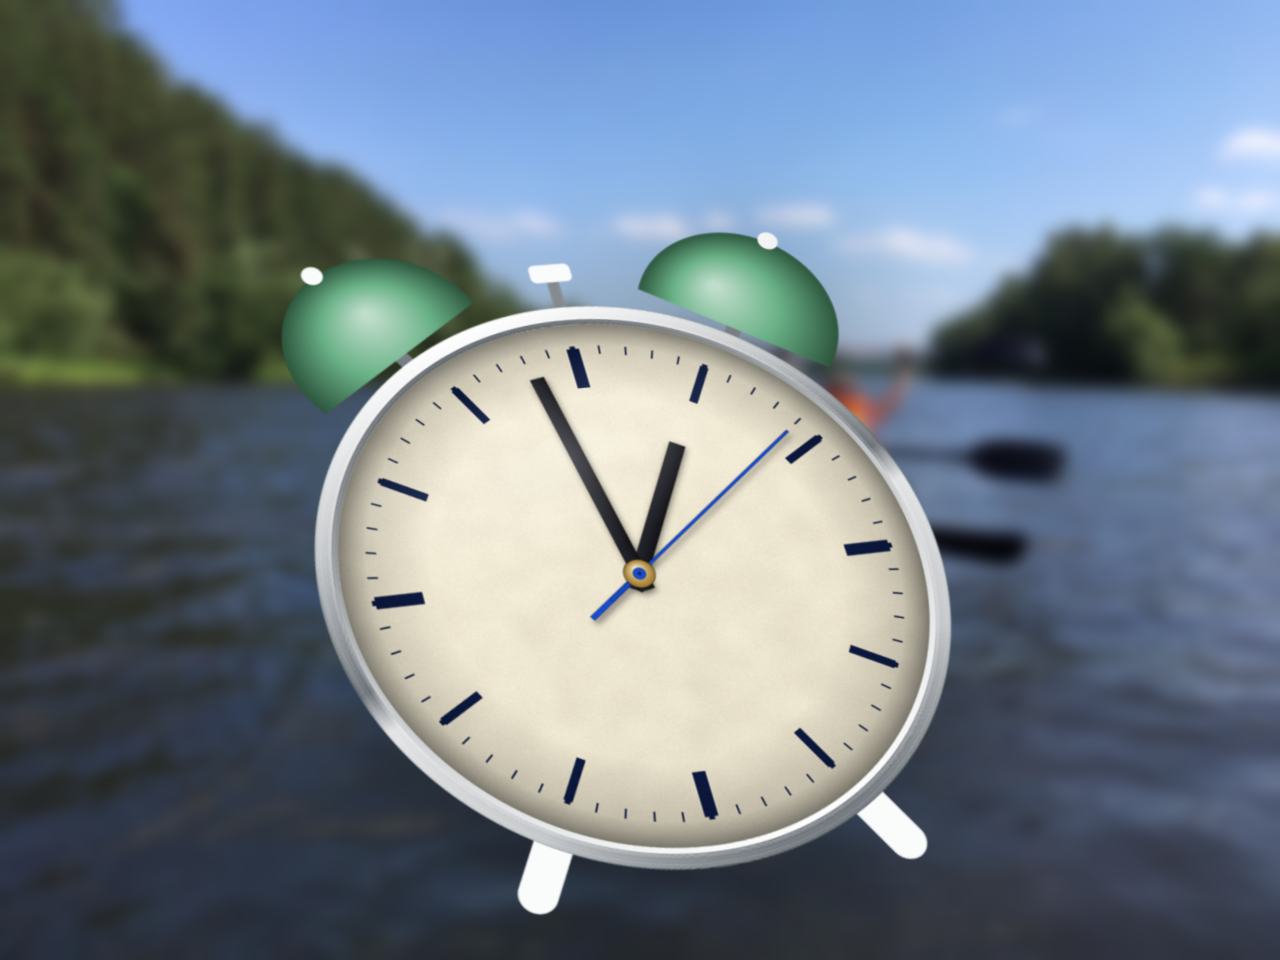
12.58.09
